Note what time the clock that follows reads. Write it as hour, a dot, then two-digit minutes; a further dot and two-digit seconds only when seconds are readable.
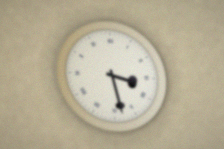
3.28
